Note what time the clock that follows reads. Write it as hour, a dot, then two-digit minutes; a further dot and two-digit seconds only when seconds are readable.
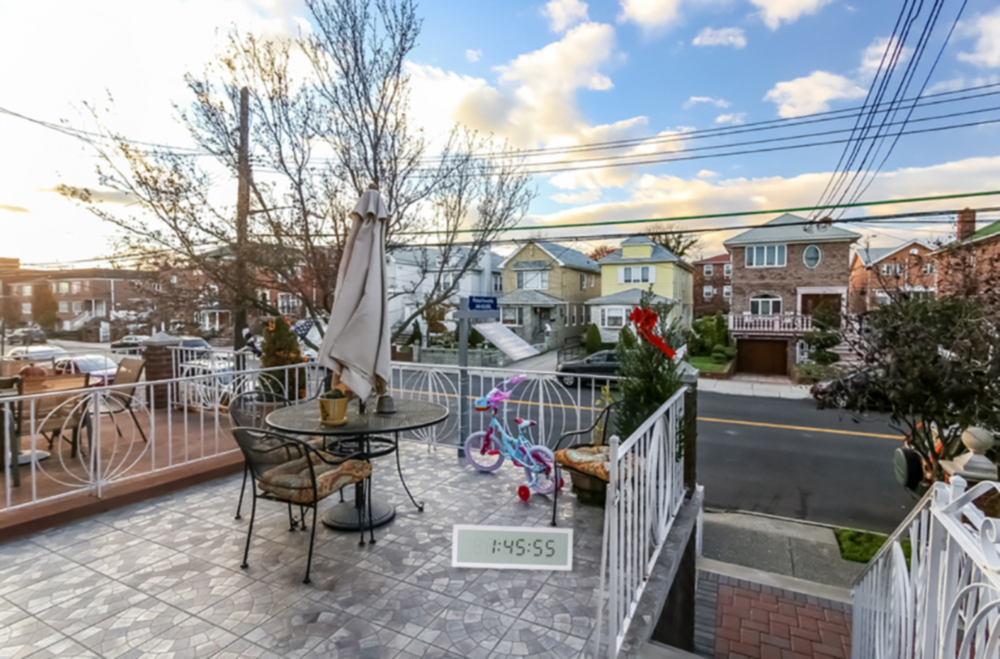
1.45.55
